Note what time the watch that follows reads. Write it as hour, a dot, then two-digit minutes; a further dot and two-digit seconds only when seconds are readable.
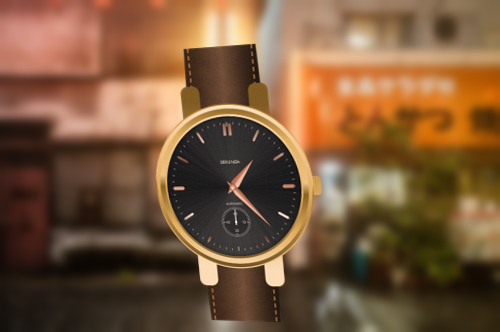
1.23
